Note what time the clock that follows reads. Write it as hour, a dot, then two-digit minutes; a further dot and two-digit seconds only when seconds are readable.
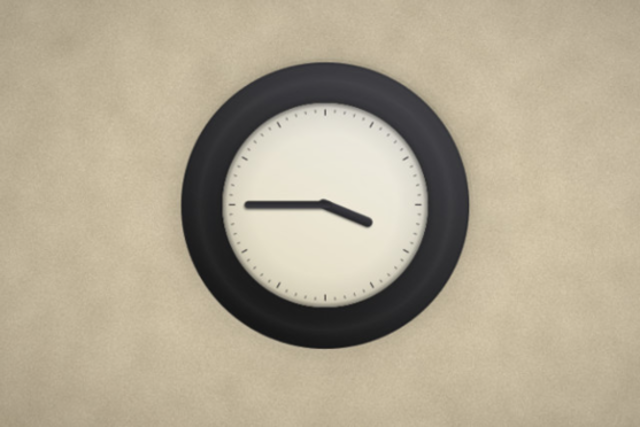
3.45
